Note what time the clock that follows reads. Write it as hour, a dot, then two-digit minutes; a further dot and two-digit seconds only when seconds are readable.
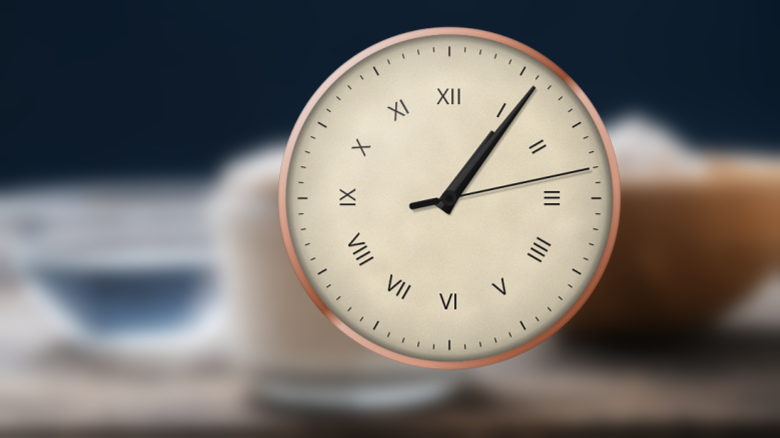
1.06.13
